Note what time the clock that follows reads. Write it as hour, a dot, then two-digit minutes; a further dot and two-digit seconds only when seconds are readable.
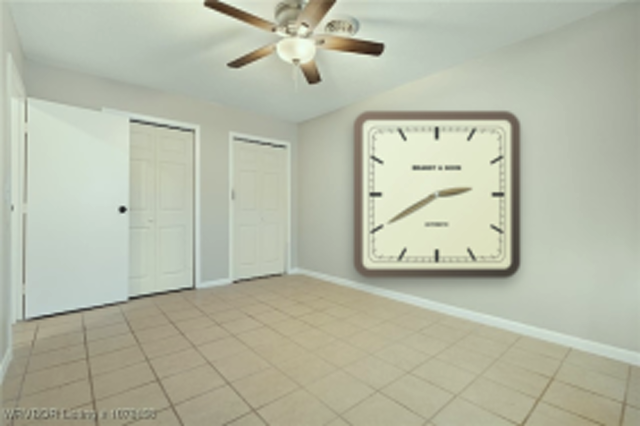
2.40
